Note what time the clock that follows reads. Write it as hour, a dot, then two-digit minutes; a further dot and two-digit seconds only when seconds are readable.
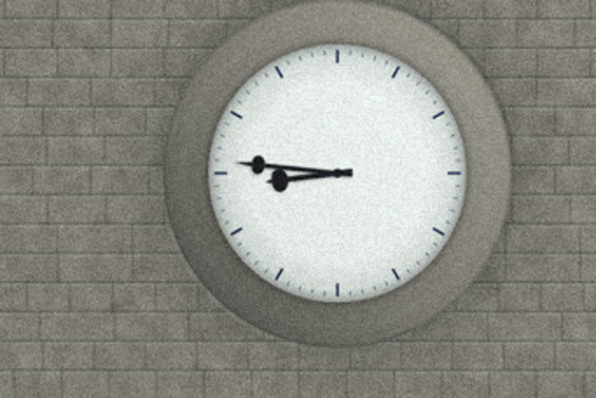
8.46
